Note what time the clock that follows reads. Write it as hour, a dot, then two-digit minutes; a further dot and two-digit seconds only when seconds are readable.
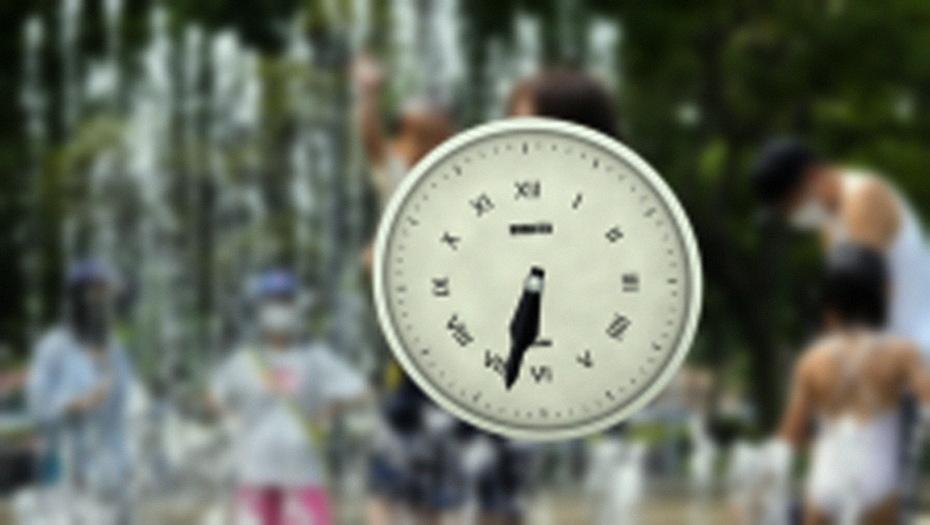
6.33
